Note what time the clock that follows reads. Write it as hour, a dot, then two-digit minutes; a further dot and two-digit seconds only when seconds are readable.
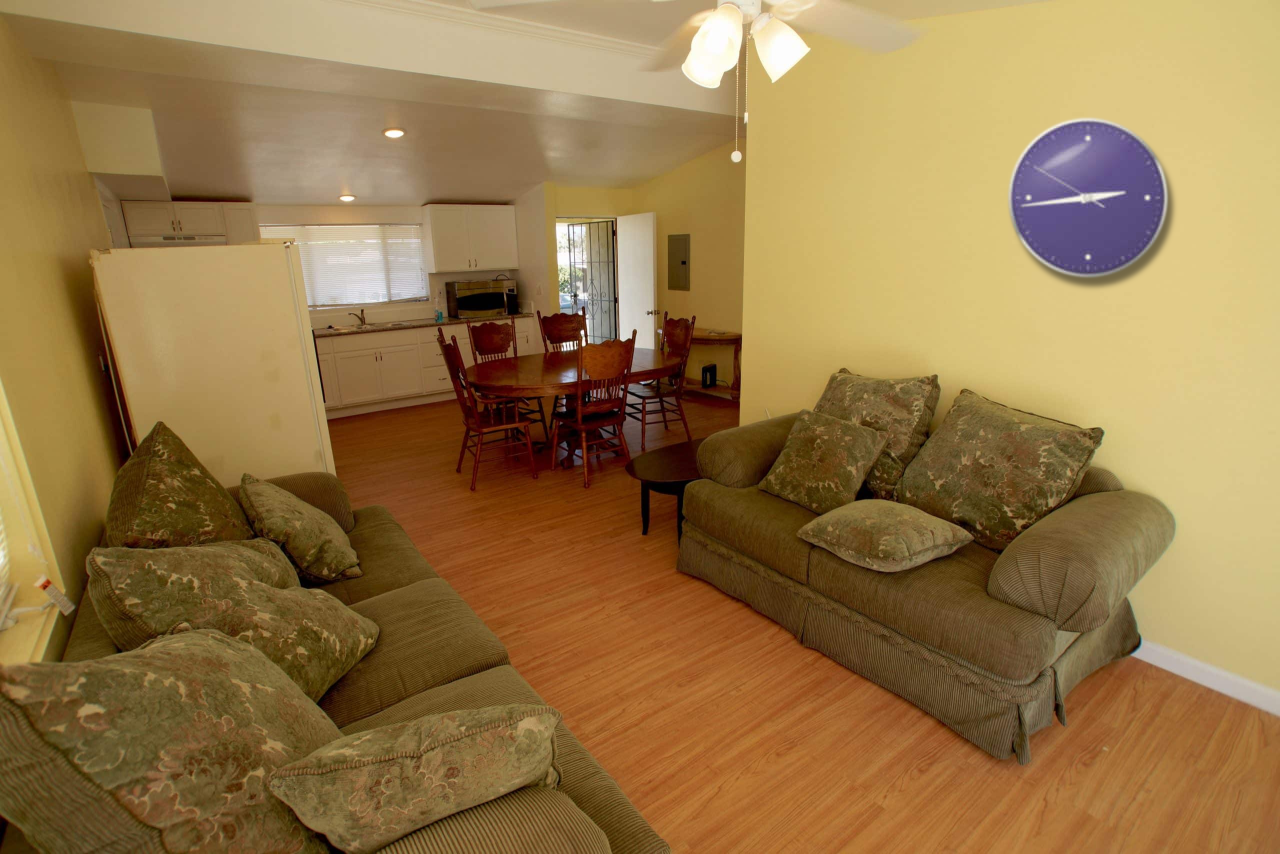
2.43.50
